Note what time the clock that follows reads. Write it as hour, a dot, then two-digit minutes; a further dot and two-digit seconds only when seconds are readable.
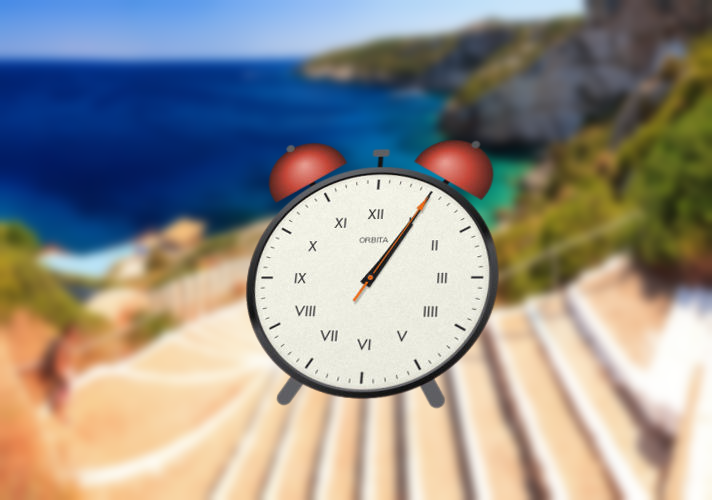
1.05.05
